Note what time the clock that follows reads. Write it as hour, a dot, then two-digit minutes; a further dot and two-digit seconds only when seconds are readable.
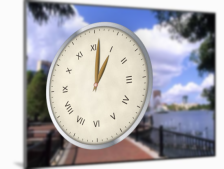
1.01
